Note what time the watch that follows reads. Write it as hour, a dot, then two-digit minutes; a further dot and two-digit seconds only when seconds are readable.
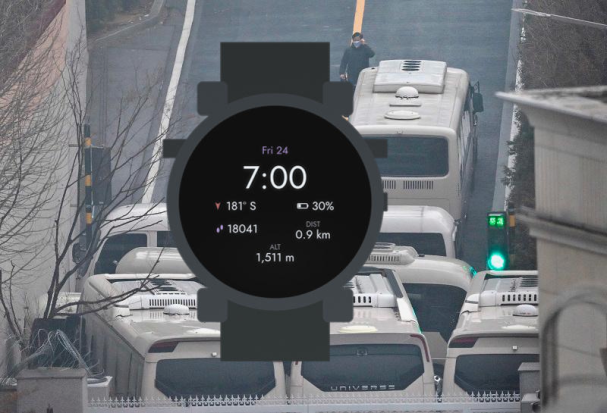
7.00
